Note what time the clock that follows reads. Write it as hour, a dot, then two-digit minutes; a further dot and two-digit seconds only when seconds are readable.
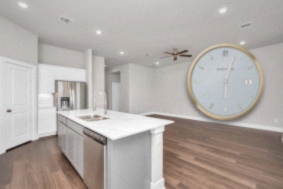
6.03
